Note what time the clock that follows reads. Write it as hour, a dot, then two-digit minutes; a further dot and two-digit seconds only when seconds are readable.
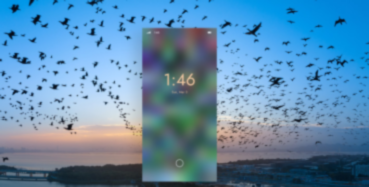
1.46
